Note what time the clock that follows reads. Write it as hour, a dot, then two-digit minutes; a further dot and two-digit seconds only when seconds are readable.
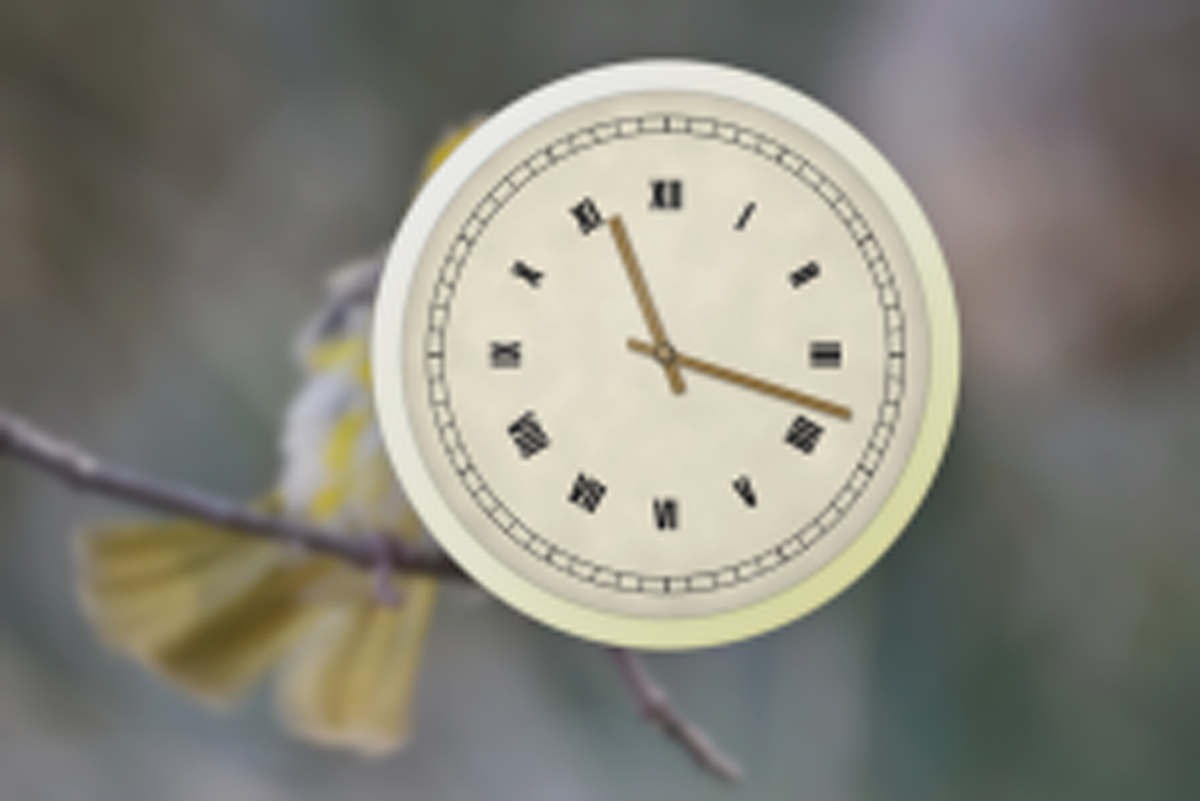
11.18
